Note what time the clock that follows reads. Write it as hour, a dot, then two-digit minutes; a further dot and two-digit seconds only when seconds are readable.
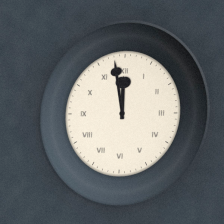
11.58
